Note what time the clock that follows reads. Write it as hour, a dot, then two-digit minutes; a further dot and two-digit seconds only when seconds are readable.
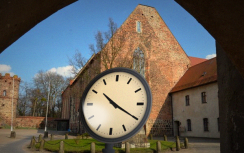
10.20
